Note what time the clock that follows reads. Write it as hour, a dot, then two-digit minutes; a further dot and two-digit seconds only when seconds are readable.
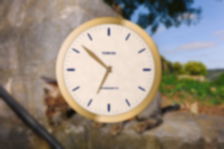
6.52
